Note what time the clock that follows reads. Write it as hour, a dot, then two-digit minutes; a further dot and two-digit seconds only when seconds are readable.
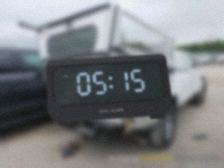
5.15
